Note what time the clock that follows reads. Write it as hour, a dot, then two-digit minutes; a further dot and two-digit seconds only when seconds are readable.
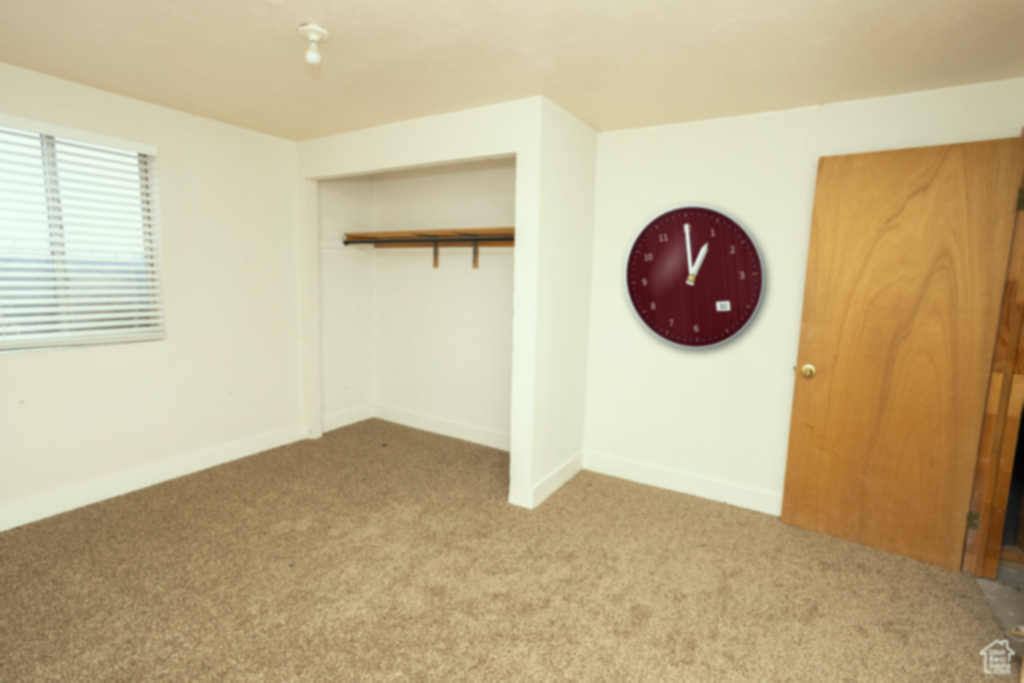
1.00
